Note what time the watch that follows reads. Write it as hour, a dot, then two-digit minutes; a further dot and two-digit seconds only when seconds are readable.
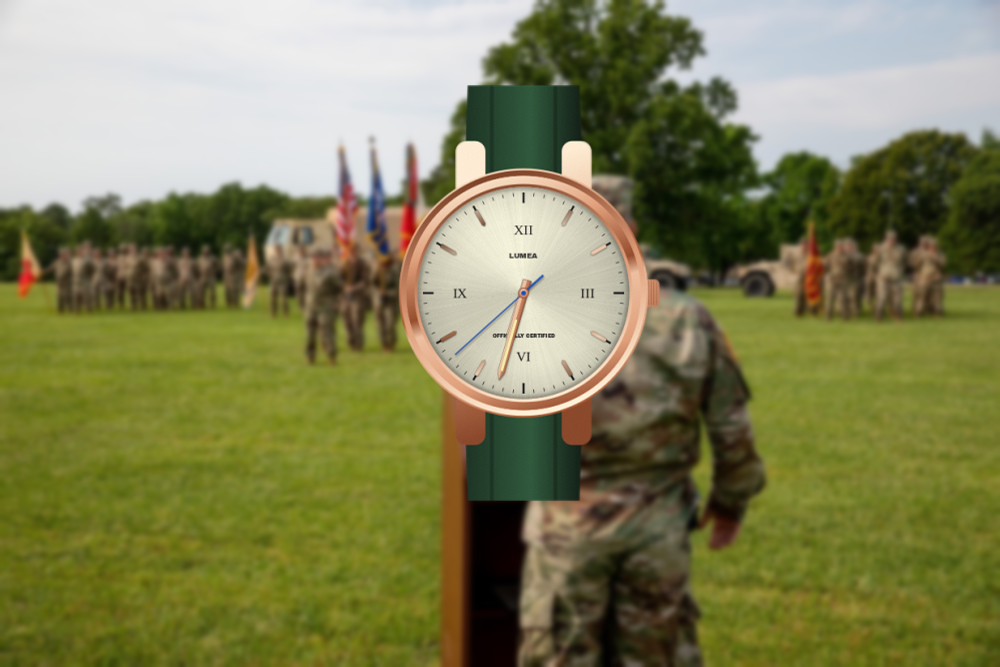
6.32.38
